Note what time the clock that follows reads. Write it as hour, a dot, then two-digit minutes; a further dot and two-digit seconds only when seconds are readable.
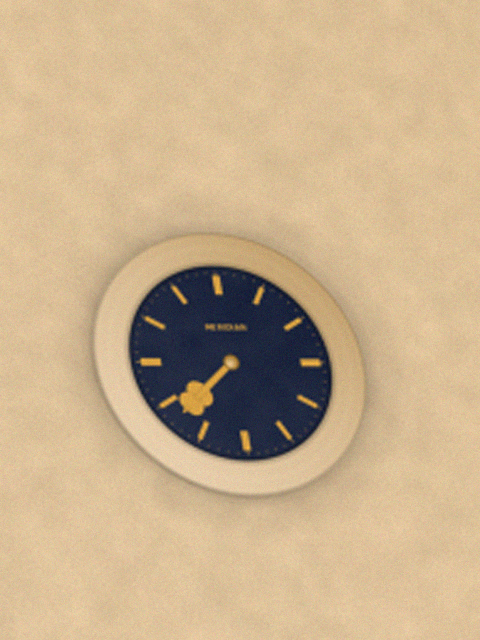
7.38
